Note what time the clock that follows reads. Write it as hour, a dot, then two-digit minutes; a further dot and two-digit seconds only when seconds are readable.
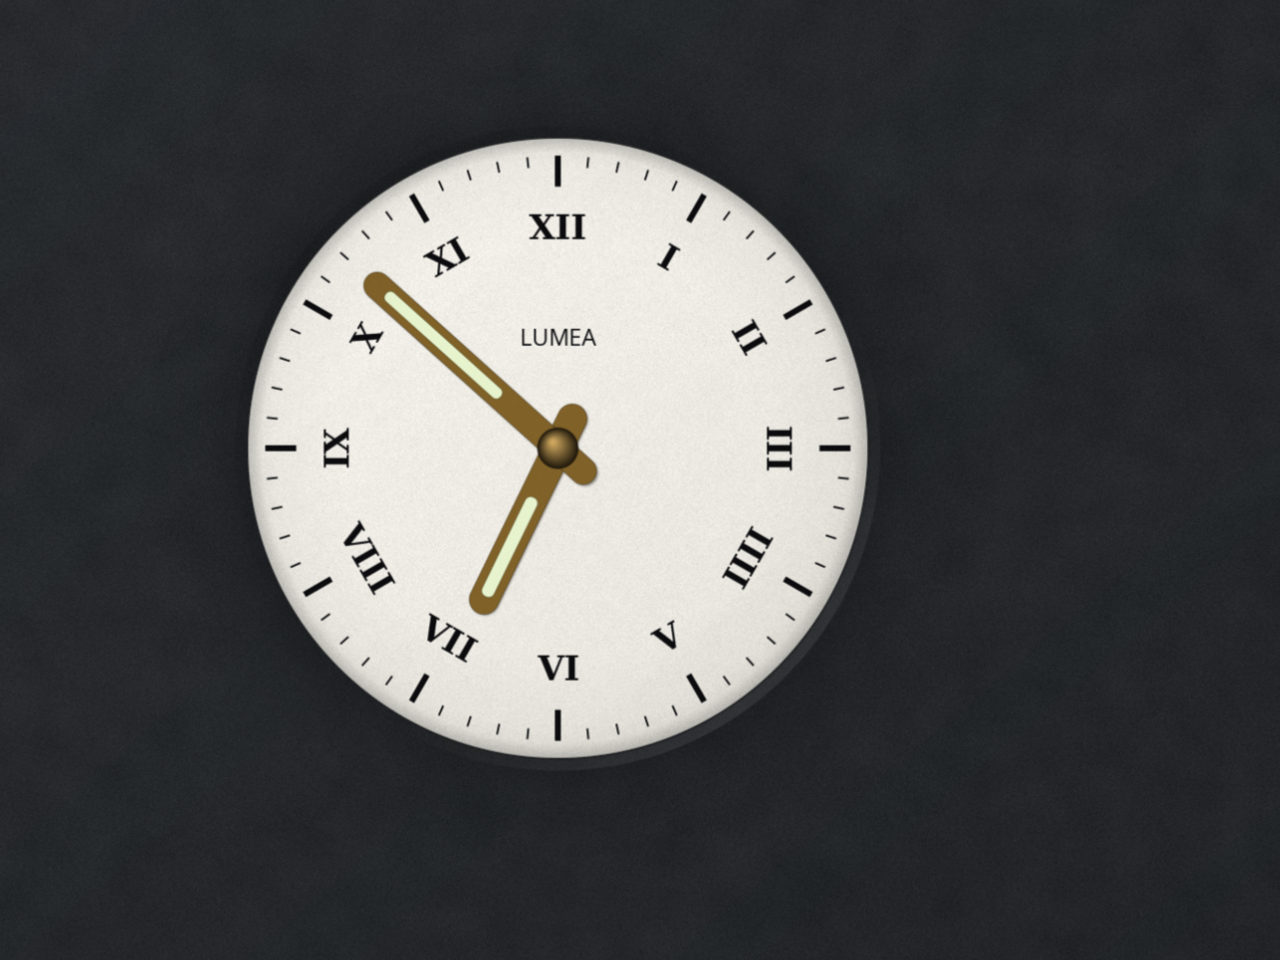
6.52
